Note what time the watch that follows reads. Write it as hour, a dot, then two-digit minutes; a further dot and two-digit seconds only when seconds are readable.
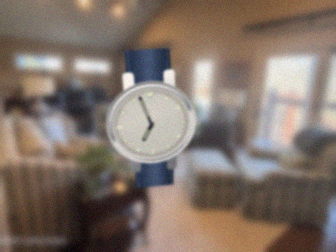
6.57
